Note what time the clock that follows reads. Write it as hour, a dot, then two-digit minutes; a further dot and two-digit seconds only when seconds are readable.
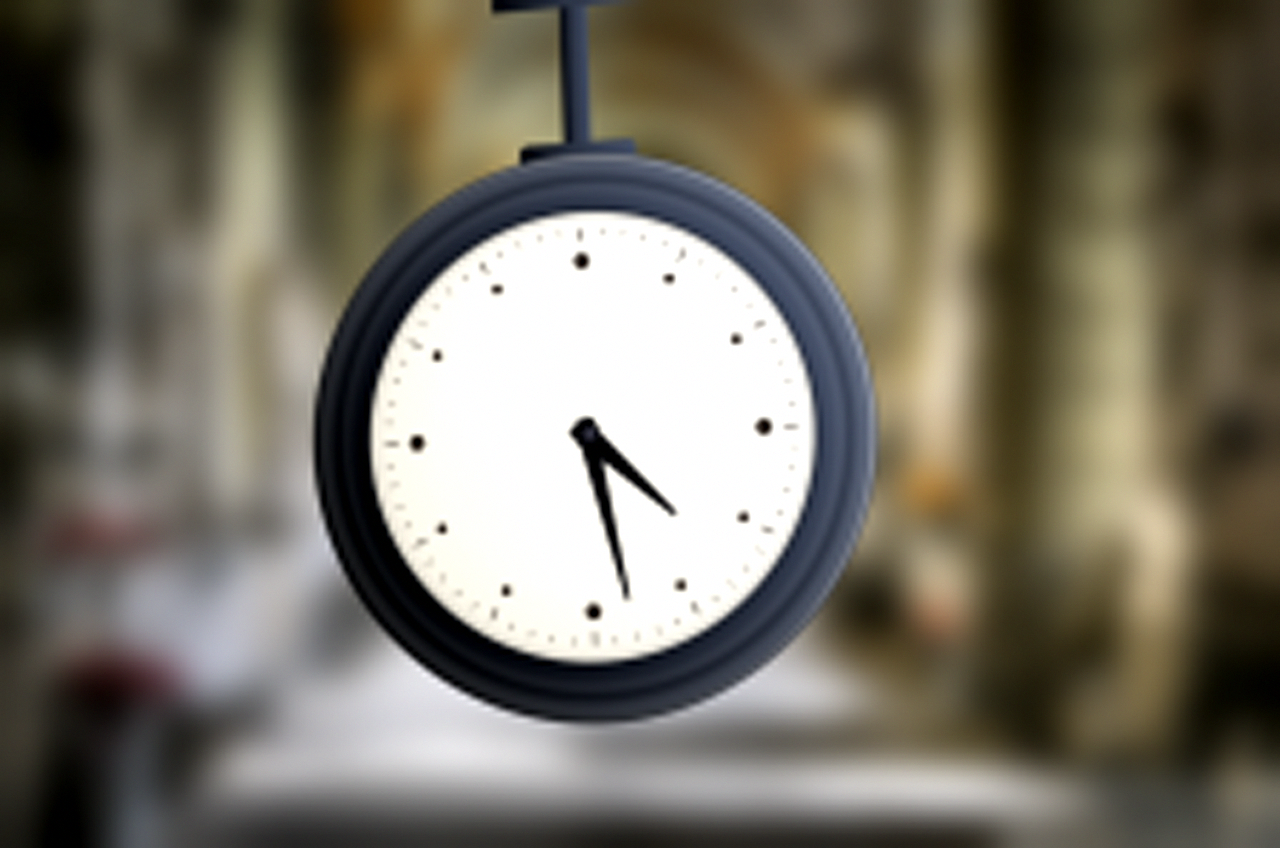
4.28
